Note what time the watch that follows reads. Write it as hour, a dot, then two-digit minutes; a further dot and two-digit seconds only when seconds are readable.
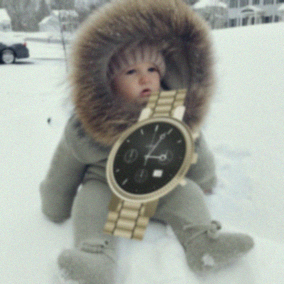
3.04
